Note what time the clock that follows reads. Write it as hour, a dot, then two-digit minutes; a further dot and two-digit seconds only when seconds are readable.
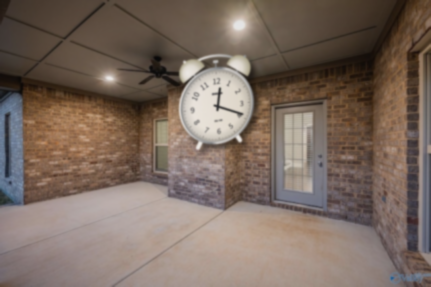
12.19
